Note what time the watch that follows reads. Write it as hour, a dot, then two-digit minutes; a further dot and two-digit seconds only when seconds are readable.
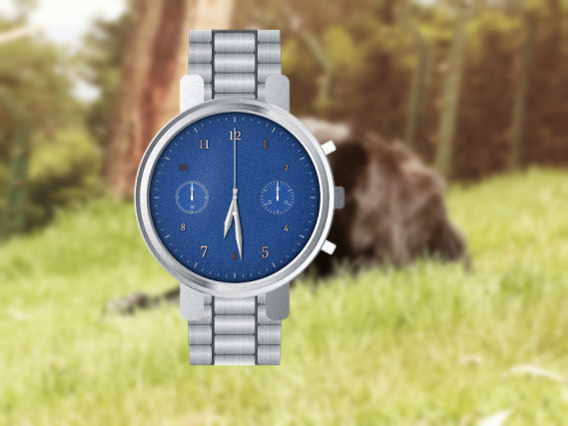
6.29
